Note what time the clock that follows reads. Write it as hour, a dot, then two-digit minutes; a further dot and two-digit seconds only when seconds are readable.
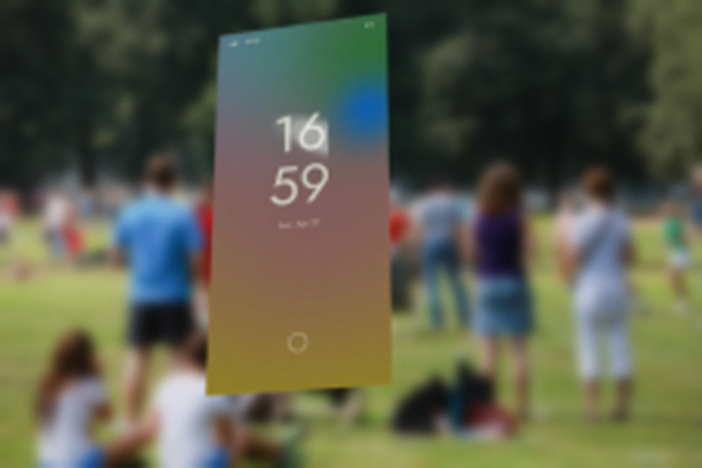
16.59
